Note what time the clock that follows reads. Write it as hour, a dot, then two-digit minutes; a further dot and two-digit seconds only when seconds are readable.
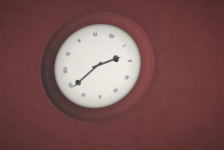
1.34
